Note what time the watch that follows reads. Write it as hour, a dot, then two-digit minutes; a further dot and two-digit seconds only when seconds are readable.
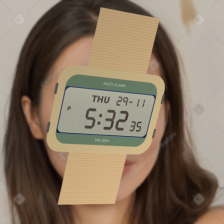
5.32.35
